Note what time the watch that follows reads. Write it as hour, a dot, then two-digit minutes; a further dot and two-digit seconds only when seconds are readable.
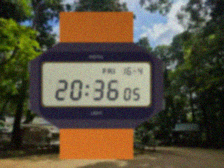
20.36.05
